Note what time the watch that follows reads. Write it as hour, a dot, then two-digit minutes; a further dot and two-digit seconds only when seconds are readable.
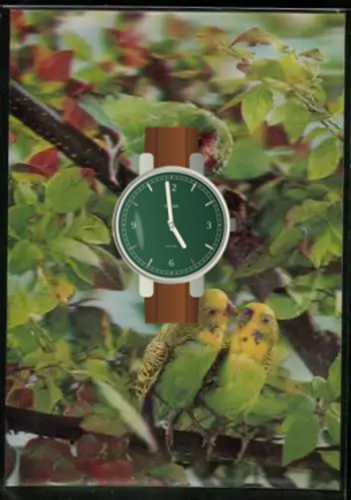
4.59
